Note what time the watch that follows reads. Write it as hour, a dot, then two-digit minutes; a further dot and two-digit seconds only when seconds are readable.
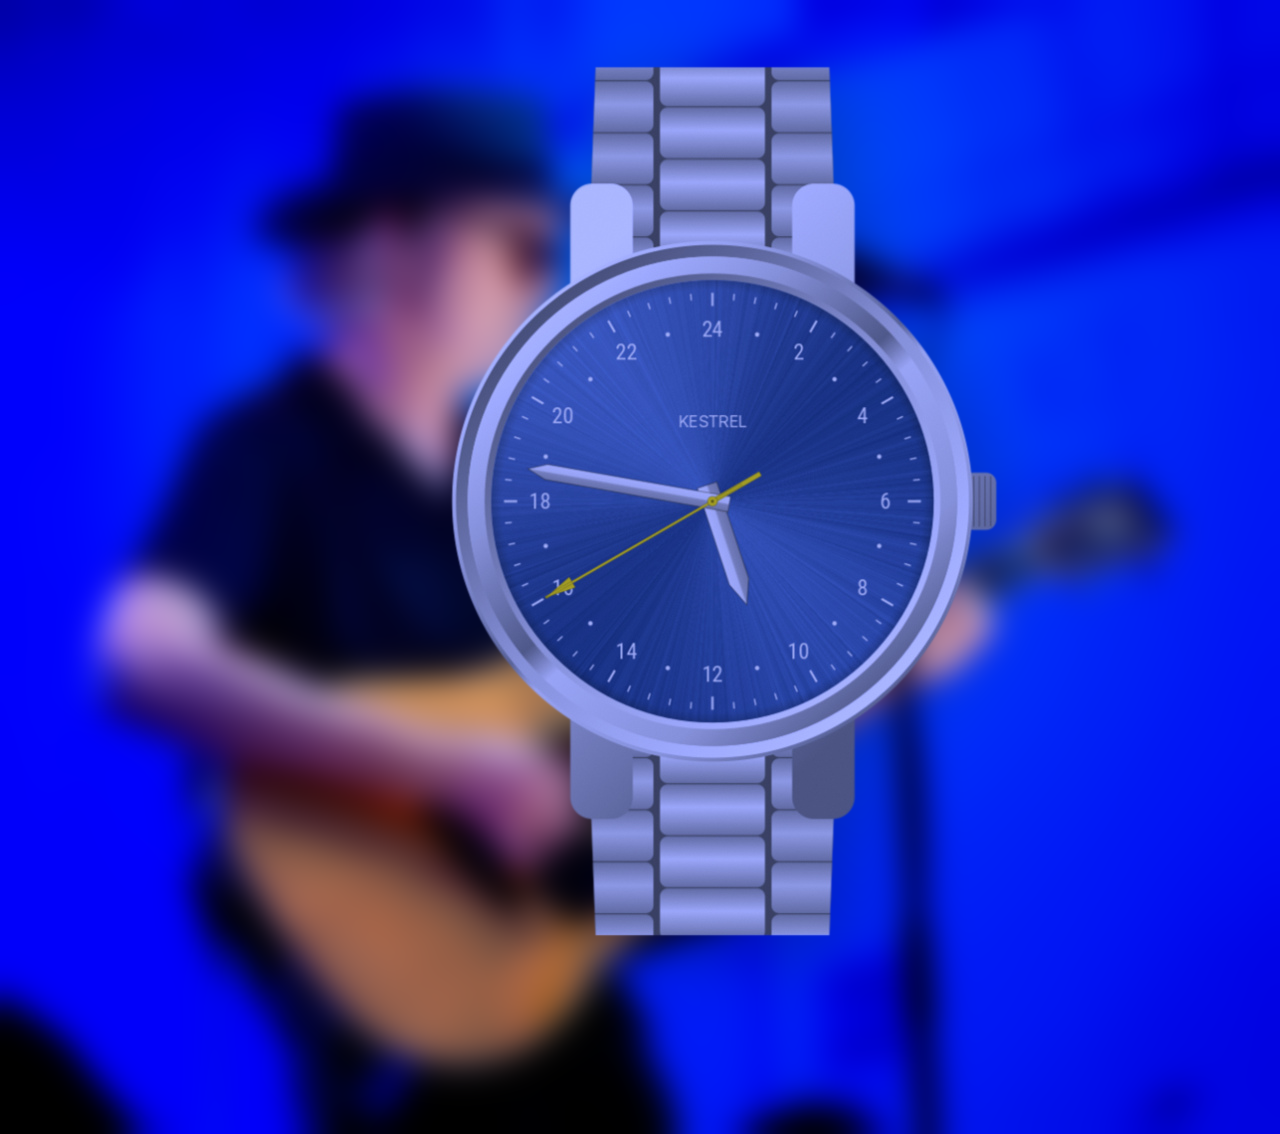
10.46.40
